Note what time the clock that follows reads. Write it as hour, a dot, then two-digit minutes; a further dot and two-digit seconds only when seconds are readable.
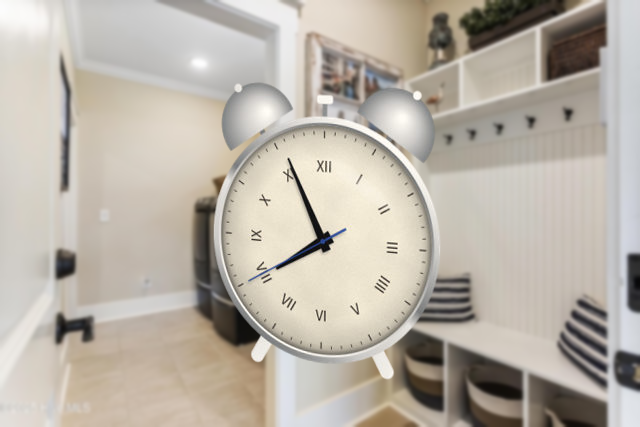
7.55.40
